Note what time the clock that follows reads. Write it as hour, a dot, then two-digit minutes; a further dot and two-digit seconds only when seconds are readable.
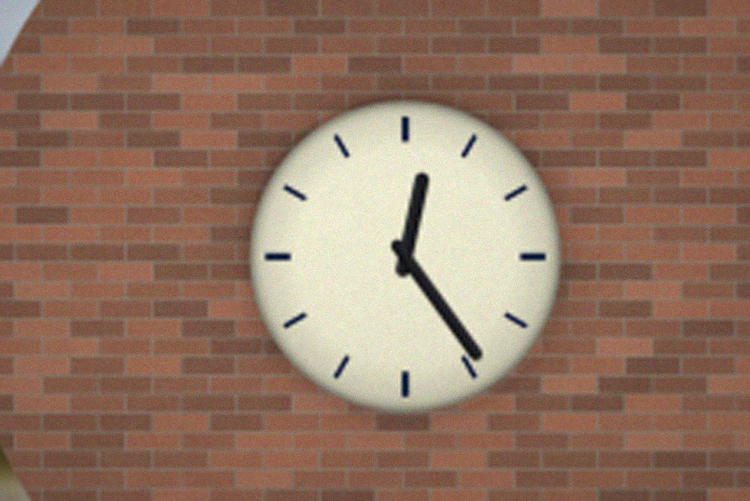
12.24
